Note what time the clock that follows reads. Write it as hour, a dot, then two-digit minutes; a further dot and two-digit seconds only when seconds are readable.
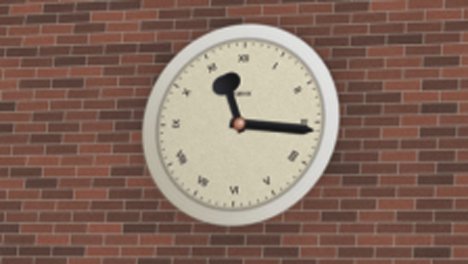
11.16
